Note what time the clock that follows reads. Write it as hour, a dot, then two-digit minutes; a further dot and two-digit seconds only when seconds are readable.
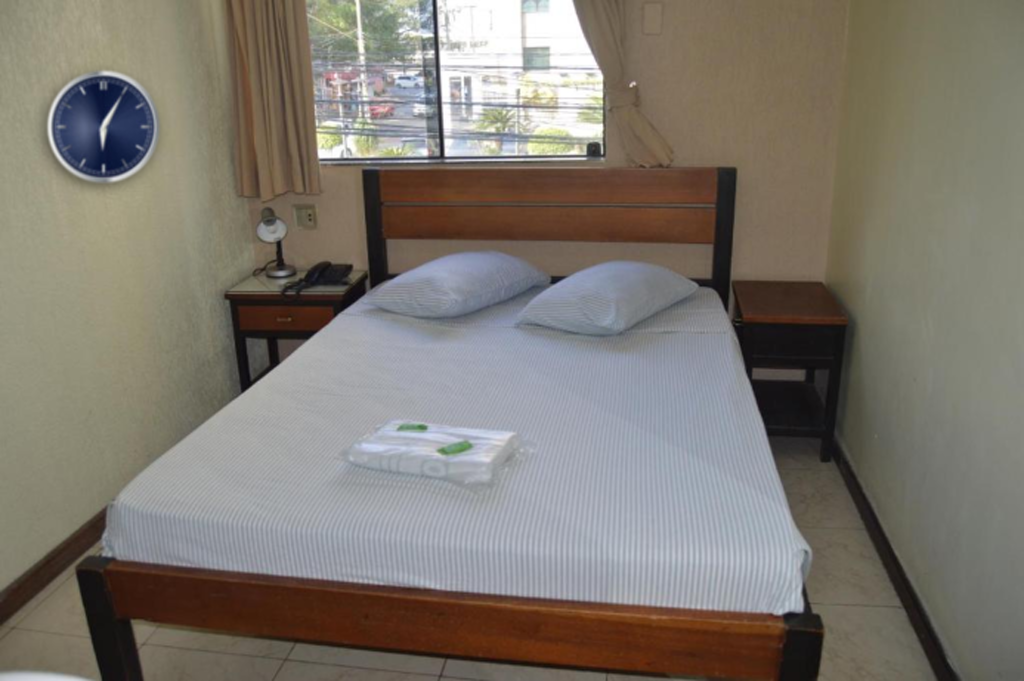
6.05
